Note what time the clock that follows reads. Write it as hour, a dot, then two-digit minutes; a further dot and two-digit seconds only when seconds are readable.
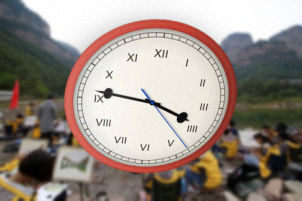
3.46.23
